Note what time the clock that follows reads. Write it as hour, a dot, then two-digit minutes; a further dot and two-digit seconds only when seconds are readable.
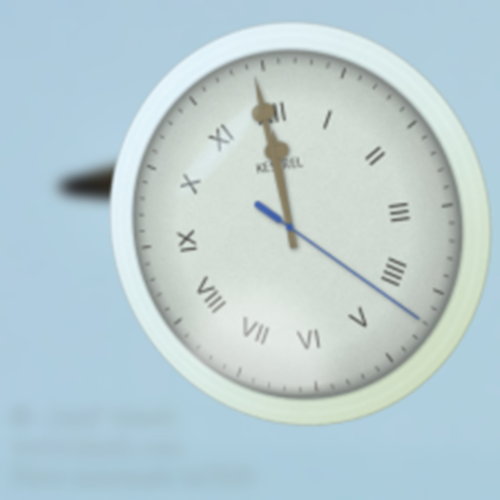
11.59.22
